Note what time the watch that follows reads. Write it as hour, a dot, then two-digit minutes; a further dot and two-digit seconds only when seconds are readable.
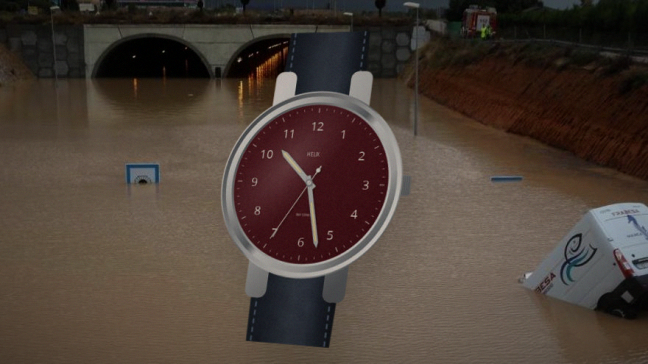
10.27.35
